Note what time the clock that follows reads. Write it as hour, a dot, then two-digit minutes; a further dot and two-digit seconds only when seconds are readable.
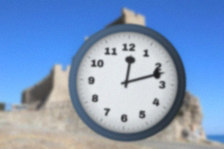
12.12
